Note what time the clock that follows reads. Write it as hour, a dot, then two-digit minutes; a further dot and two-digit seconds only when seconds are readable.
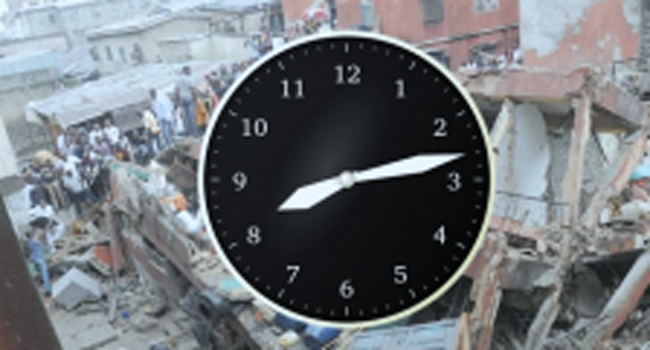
8.13
